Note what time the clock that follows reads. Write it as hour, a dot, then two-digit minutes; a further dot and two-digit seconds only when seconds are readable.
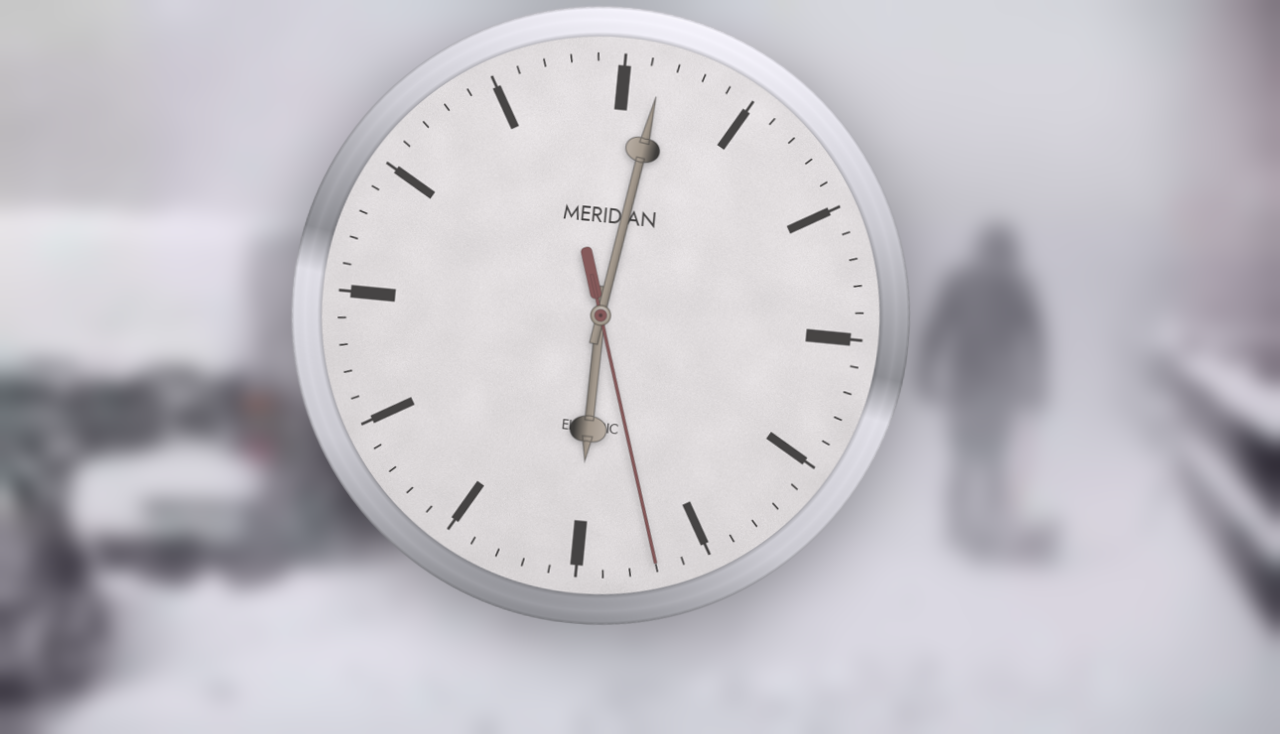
6.01.27
